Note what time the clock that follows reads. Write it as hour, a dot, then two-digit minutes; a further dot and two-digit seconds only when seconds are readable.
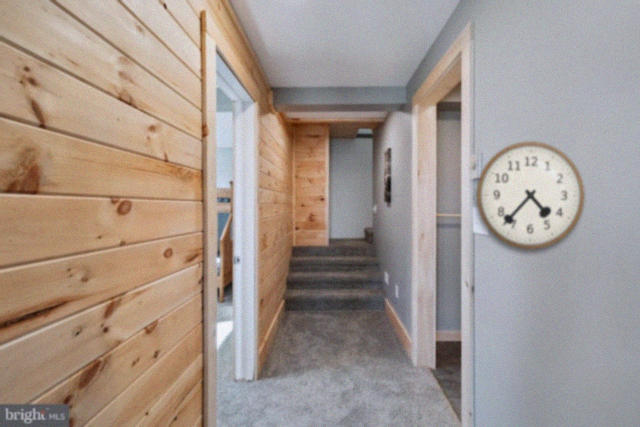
4.37
